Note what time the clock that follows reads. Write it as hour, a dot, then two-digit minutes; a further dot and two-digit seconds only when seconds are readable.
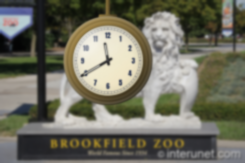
11.40
